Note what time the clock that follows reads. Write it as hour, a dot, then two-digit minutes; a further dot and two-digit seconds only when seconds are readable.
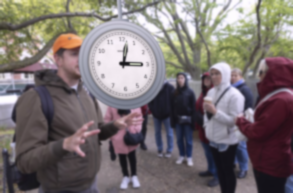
3.02
